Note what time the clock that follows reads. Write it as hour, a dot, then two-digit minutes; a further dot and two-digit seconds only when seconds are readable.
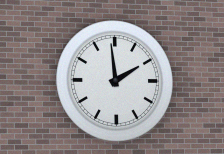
1.59
